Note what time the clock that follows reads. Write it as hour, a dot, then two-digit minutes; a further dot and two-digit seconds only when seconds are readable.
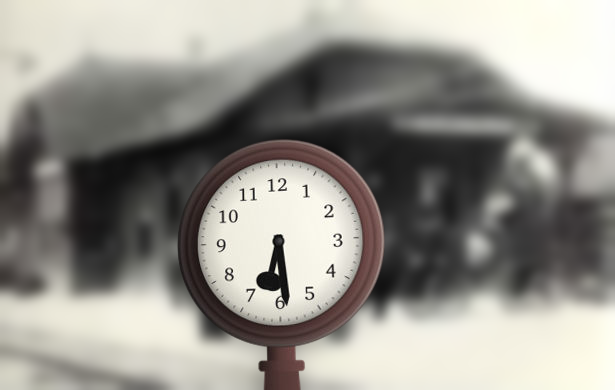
6.29
